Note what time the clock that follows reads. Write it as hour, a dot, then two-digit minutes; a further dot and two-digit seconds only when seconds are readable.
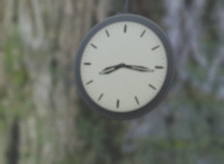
8.16
